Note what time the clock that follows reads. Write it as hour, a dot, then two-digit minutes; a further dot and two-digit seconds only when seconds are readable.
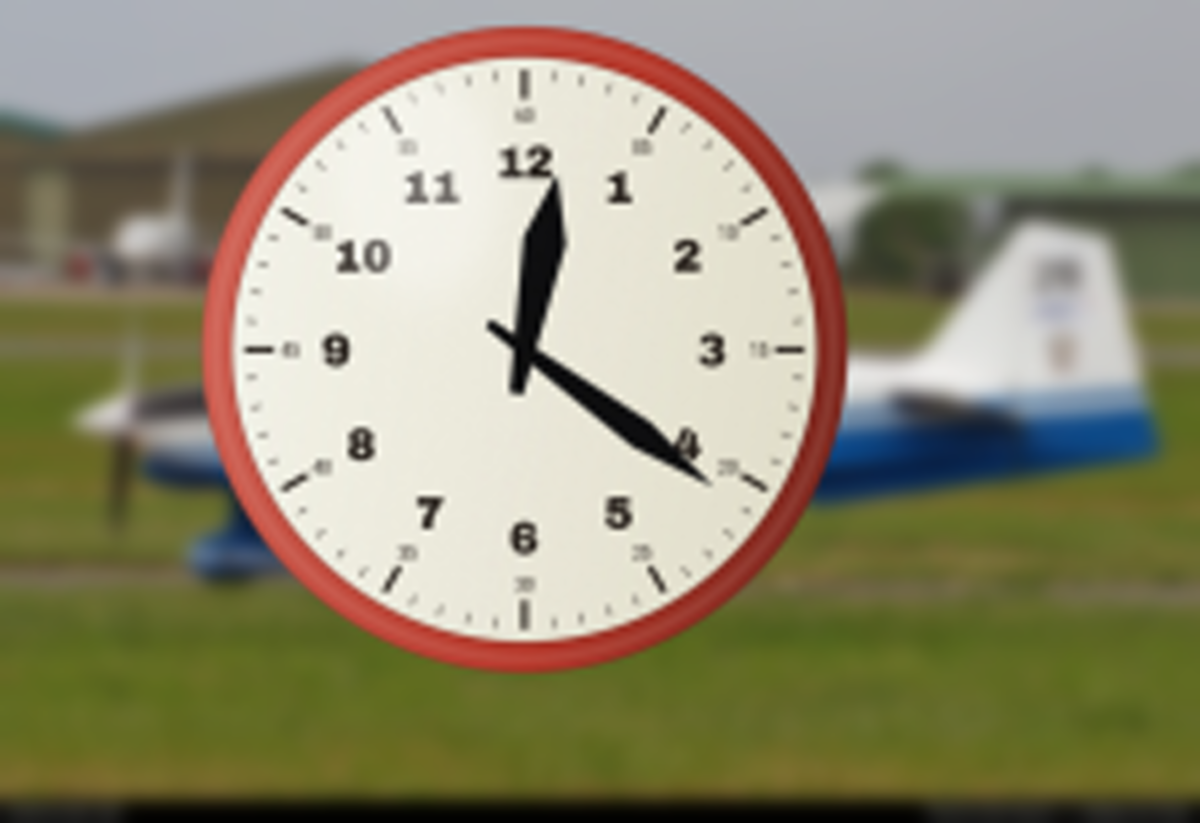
12.21
